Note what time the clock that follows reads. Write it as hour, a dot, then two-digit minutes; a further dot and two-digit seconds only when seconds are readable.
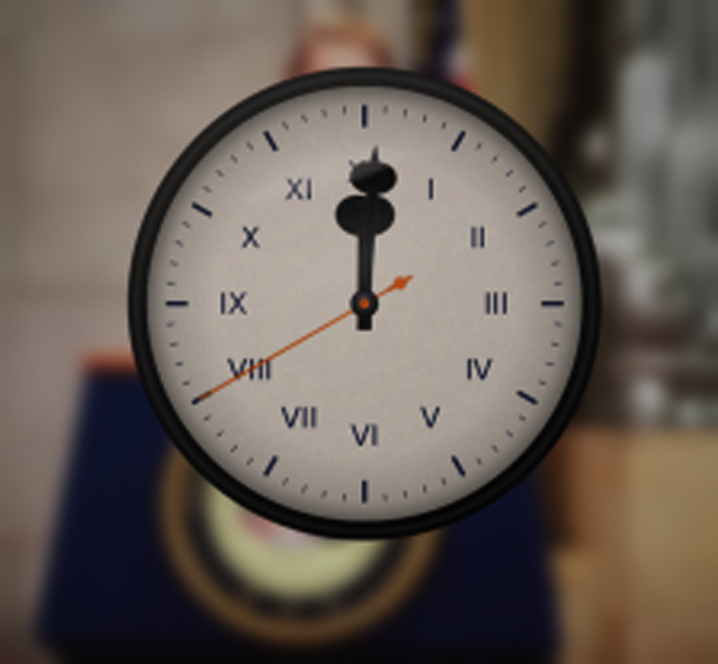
12.00.40
